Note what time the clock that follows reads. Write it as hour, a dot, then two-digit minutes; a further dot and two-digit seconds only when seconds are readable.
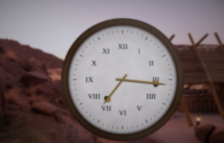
7.16
